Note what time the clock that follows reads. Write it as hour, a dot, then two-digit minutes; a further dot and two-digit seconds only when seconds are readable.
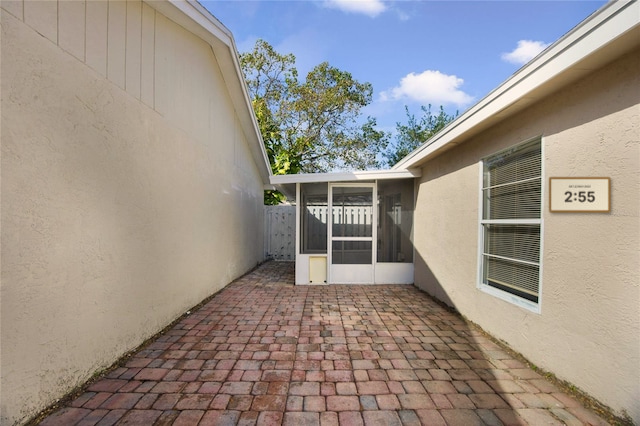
2.55
